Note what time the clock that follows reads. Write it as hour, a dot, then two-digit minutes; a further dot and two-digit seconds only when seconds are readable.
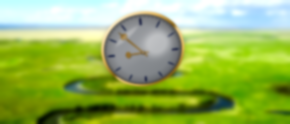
8.53
